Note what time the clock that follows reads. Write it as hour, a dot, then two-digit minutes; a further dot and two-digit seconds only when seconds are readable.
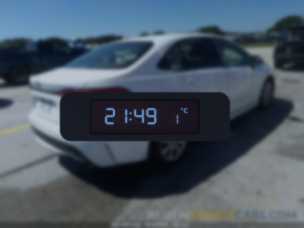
21.49
